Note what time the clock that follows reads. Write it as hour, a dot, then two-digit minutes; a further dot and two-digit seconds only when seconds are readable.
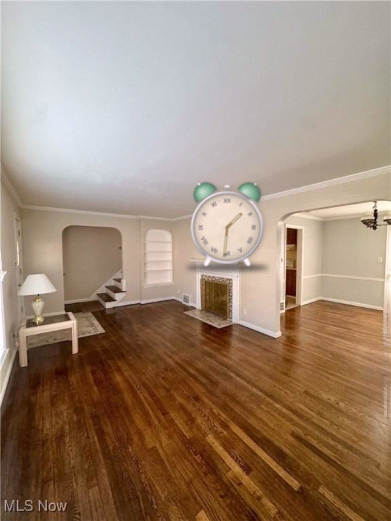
1.31
